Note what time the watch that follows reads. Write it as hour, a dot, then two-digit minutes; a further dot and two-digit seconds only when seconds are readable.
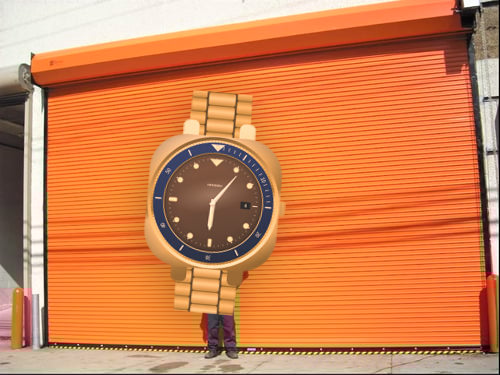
6.06
